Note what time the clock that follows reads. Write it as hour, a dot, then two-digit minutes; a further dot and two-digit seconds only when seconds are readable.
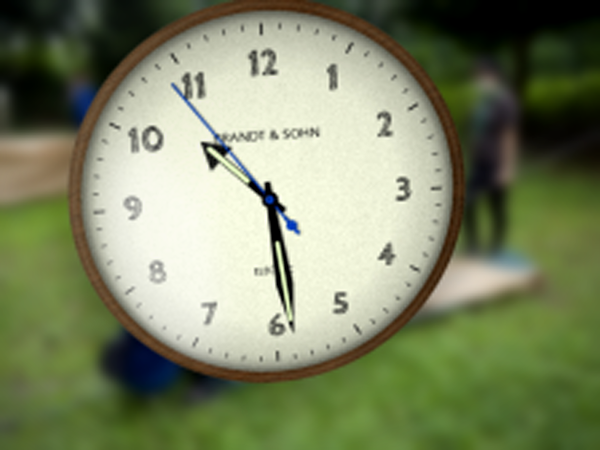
10.28.54
